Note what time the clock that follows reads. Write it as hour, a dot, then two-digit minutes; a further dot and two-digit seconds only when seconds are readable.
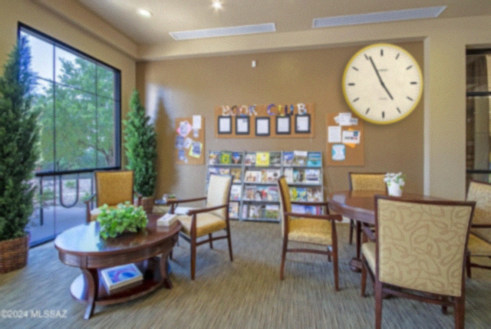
4.56
